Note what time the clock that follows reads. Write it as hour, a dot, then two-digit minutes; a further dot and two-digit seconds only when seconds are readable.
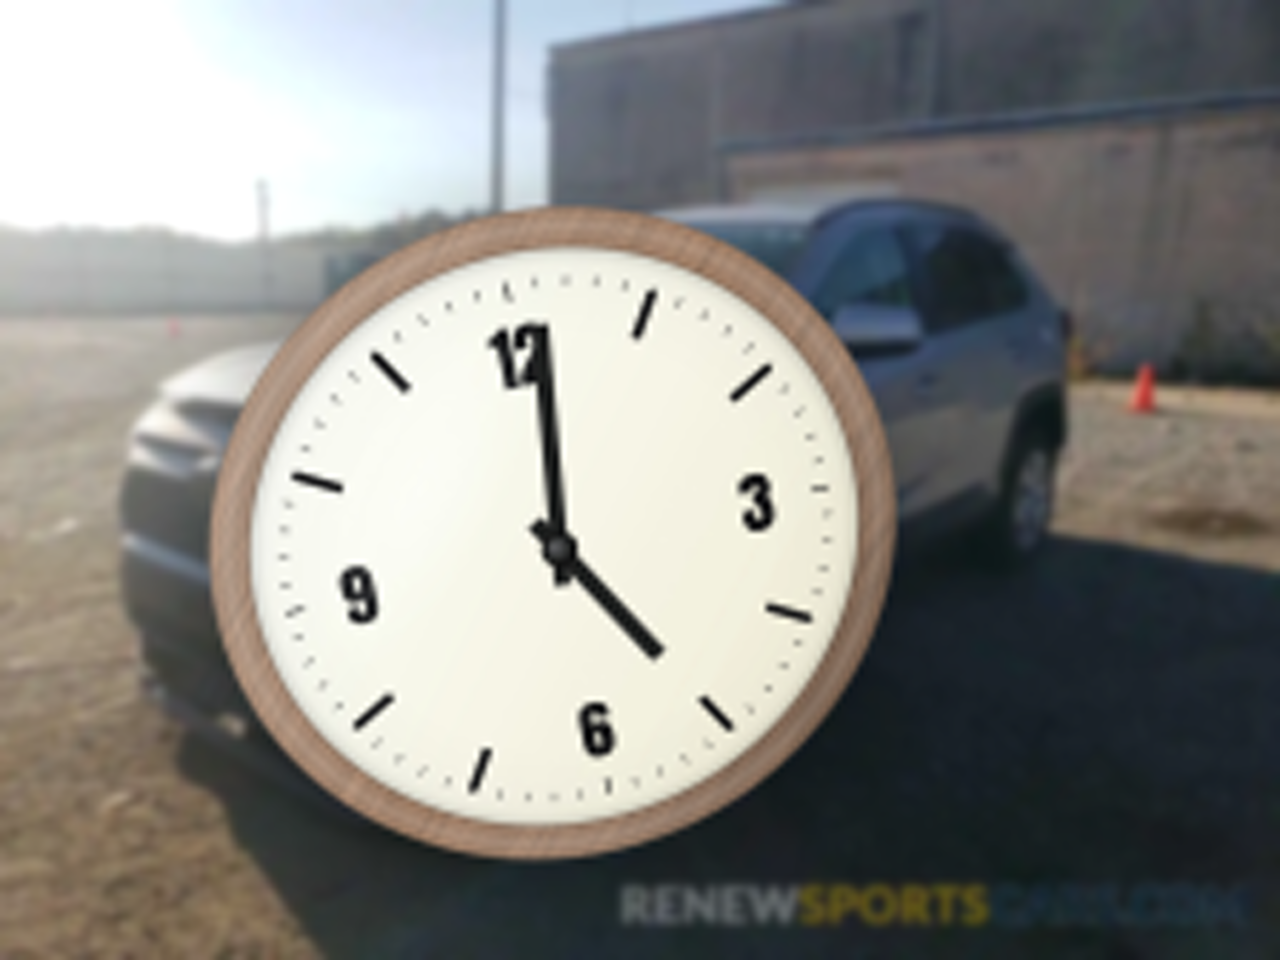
5.01
